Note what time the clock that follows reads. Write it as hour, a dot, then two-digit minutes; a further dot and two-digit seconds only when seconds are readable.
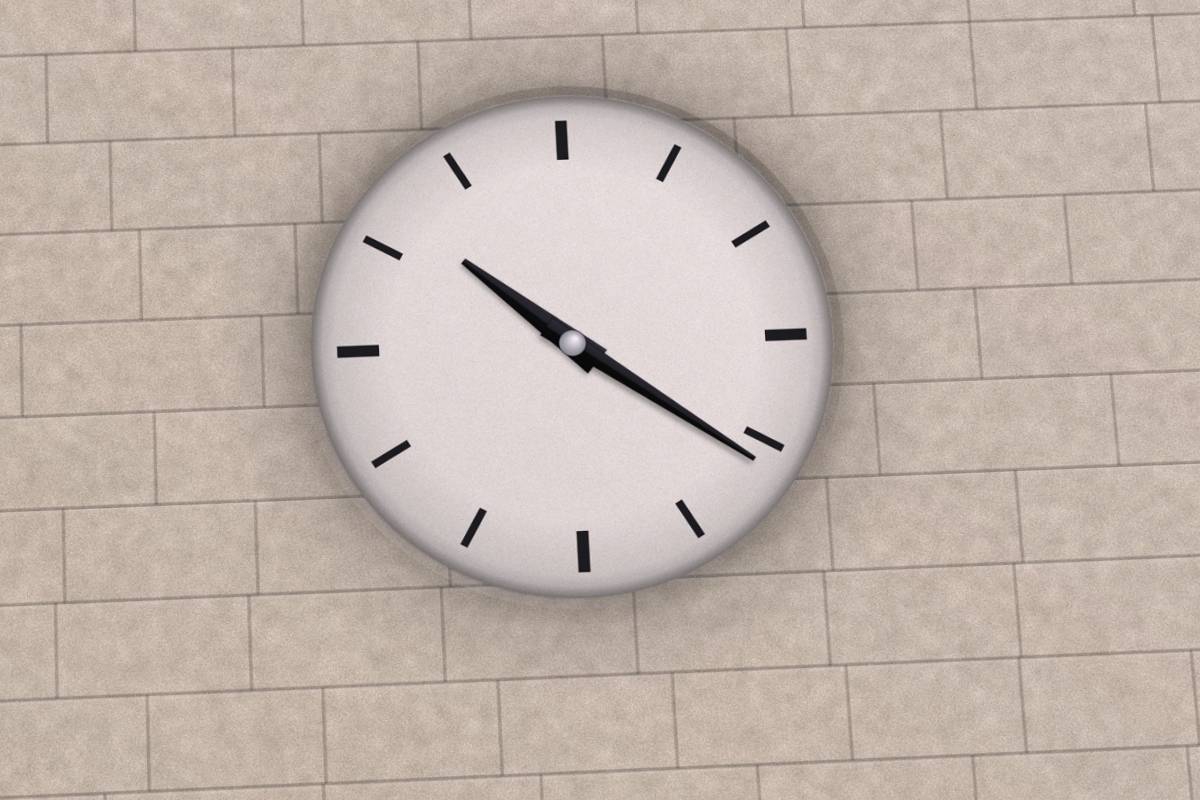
10.21
